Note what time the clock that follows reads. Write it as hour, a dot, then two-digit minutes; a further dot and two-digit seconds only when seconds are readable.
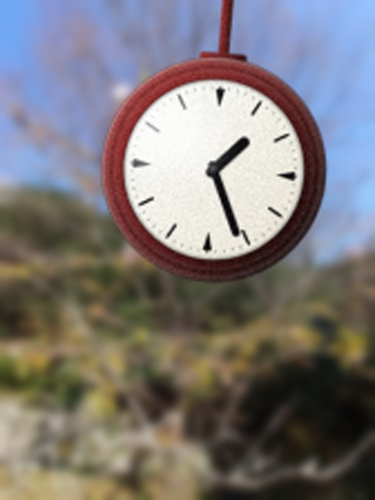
1.26
